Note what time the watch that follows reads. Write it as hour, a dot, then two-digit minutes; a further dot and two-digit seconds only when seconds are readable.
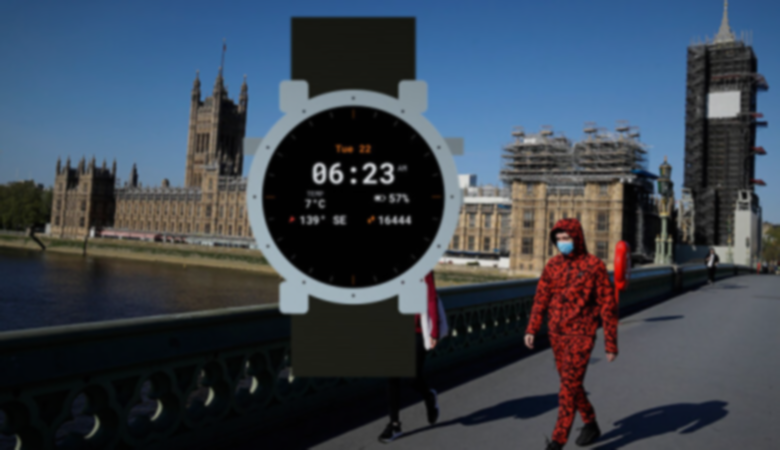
6.23
